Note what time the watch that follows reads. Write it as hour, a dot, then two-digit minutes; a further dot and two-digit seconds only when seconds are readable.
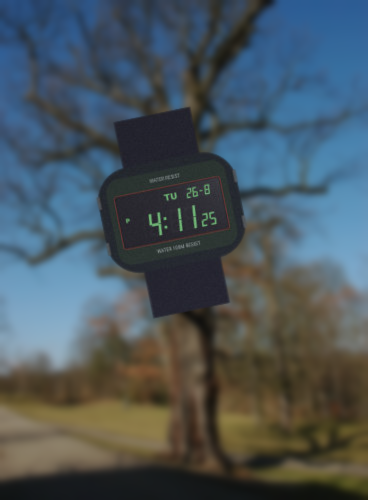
4.11.25
